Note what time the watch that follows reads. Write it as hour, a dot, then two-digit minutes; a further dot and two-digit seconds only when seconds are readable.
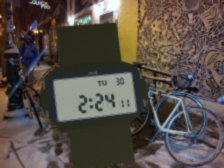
2.24.11
